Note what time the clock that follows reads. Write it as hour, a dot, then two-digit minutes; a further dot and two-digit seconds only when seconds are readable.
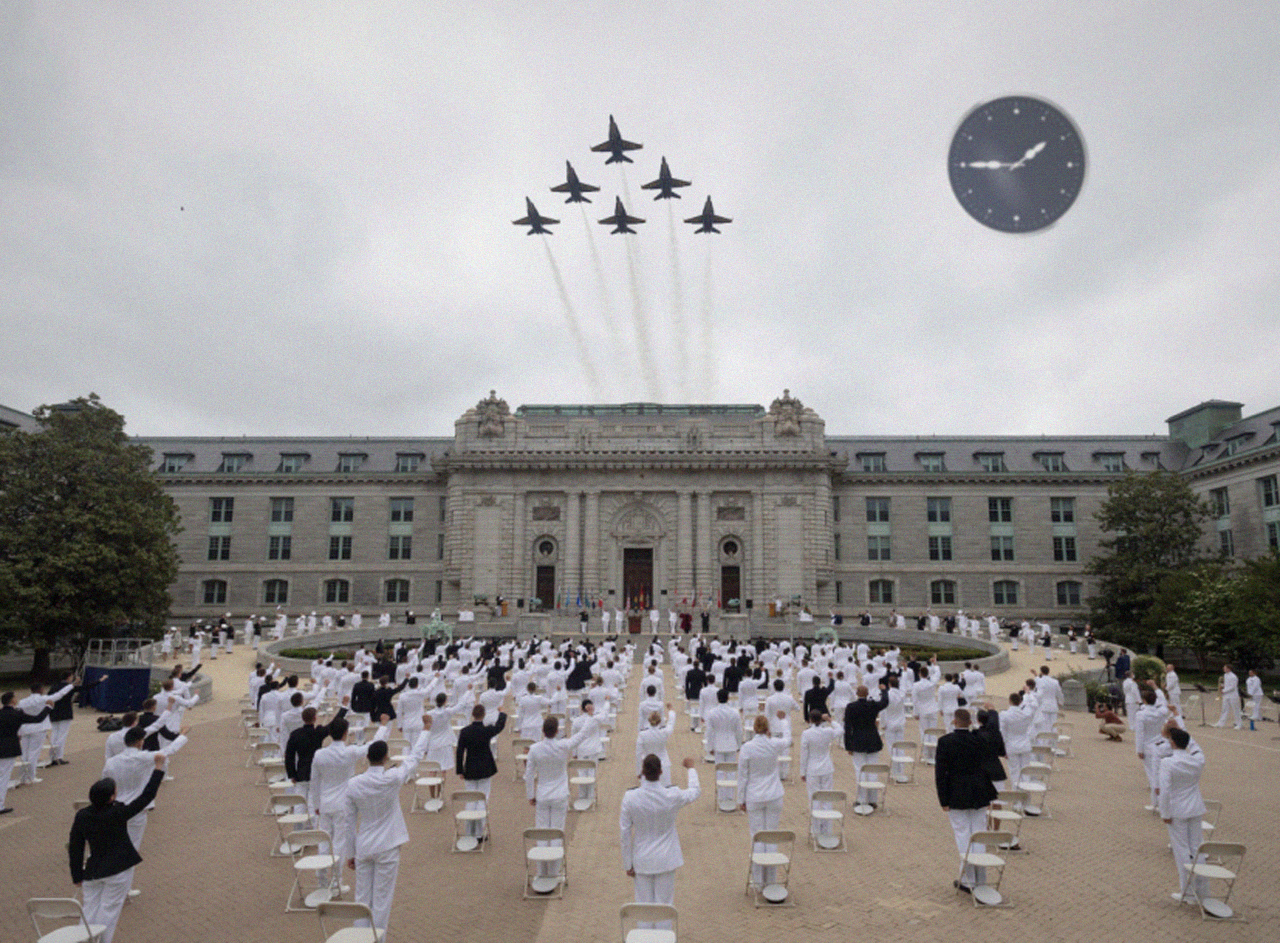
1.45
